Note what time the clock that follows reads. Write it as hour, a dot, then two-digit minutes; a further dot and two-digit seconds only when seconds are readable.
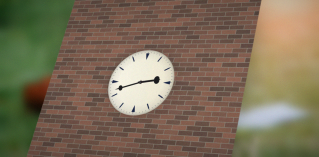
2.42
